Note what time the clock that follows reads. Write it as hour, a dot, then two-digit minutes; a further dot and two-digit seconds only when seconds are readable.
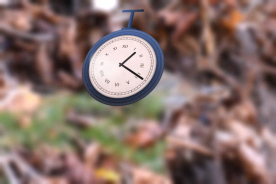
1.20
